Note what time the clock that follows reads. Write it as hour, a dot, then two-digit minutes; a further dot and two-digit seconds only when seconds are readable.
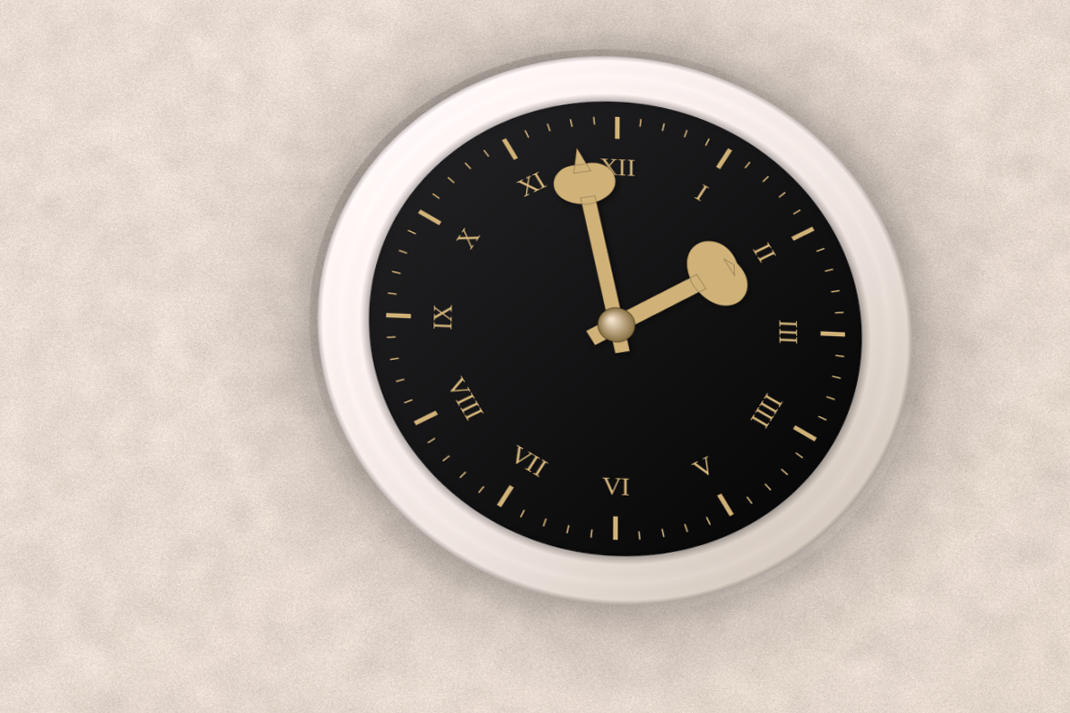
1.58
